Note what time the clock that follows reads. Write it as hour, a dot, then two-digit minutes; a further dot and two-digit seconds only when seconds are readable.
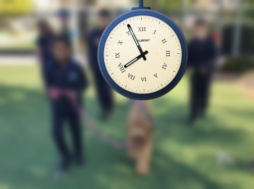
7.56
